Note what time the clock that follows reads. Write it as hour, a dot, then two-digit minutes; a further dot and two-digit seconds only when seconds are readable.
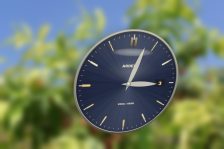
3.03
